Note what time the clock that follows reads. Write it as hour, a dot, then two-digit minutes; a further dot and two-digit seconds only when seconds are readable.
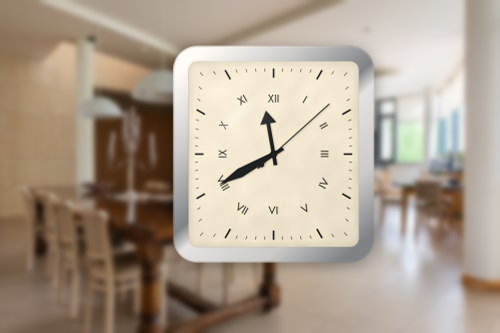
11.40.08
